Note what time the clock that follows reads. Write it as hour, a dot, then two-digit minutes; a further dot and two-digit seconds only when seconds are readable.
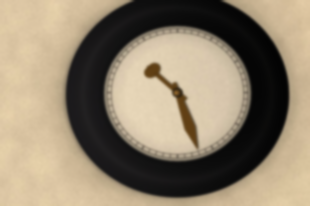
10.27
